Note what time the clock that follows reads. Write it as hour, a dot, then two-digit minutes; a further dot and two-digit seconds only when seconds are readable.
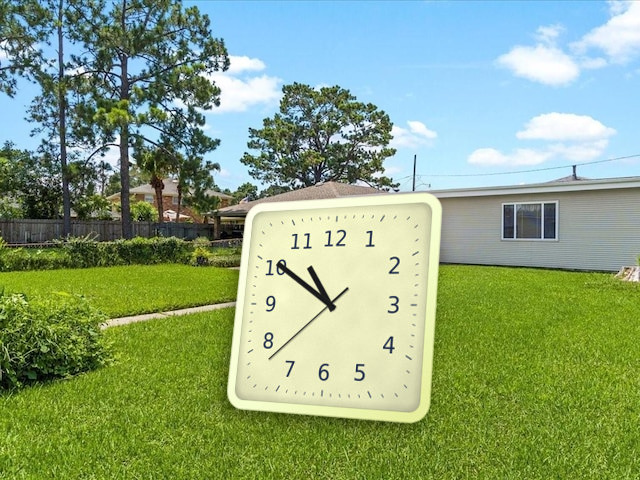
10.50.38
